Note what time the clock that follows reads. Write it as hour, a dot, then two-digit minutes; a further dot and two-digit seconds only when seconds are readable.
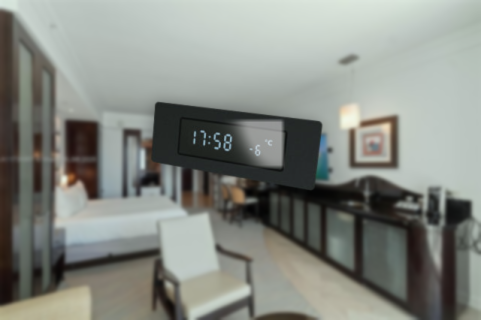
17.58
